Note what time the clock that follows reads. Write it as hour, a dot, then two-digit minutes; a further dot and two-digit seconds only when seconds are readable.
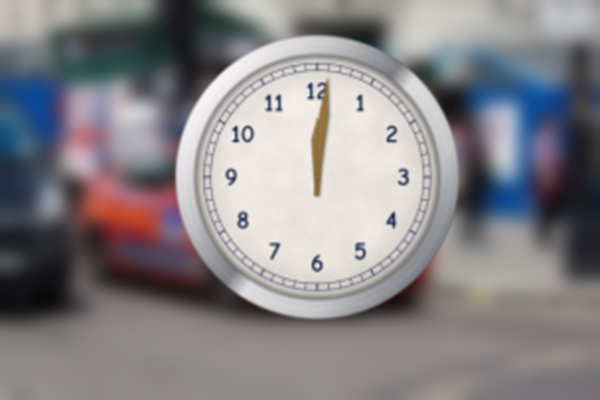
12.01
